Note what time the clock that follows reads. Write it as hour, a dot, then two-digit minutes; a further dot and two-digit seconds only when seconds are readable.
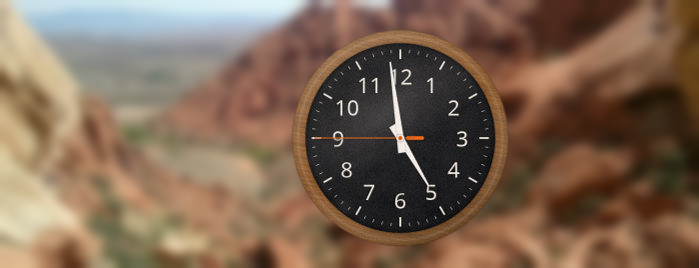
4.58.45
